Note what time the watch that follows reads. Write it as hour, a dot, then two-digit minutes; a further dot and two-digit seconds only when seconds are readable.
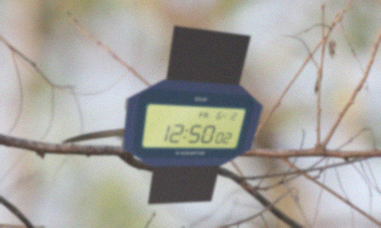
12.50.02
